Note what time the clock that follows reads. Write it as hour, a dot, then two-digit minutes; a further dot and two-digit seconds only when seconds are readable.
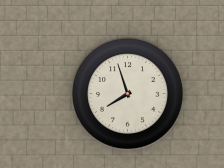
7.57
